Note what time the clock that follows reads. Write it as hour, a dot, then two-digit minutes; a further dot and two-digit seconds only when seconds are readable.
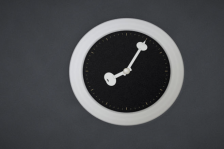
8.05
